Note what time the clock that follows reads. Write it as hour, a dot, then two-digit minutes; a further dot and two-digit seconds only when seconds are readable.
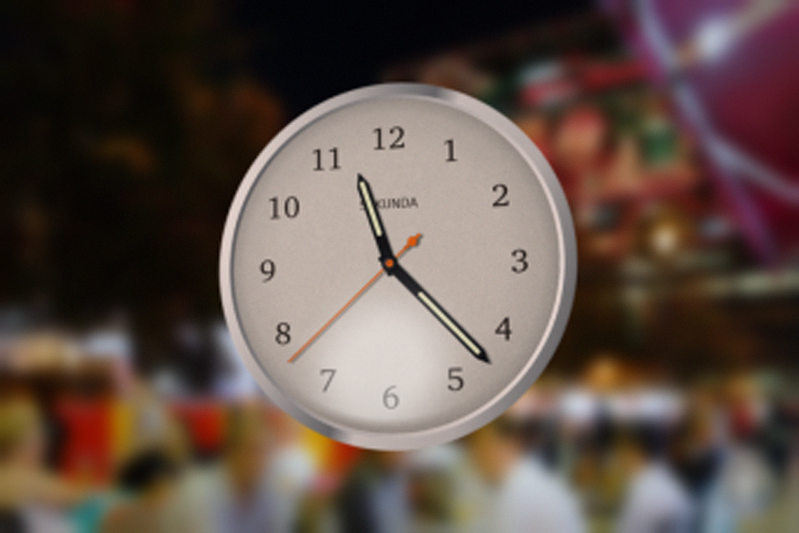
11.22.38
